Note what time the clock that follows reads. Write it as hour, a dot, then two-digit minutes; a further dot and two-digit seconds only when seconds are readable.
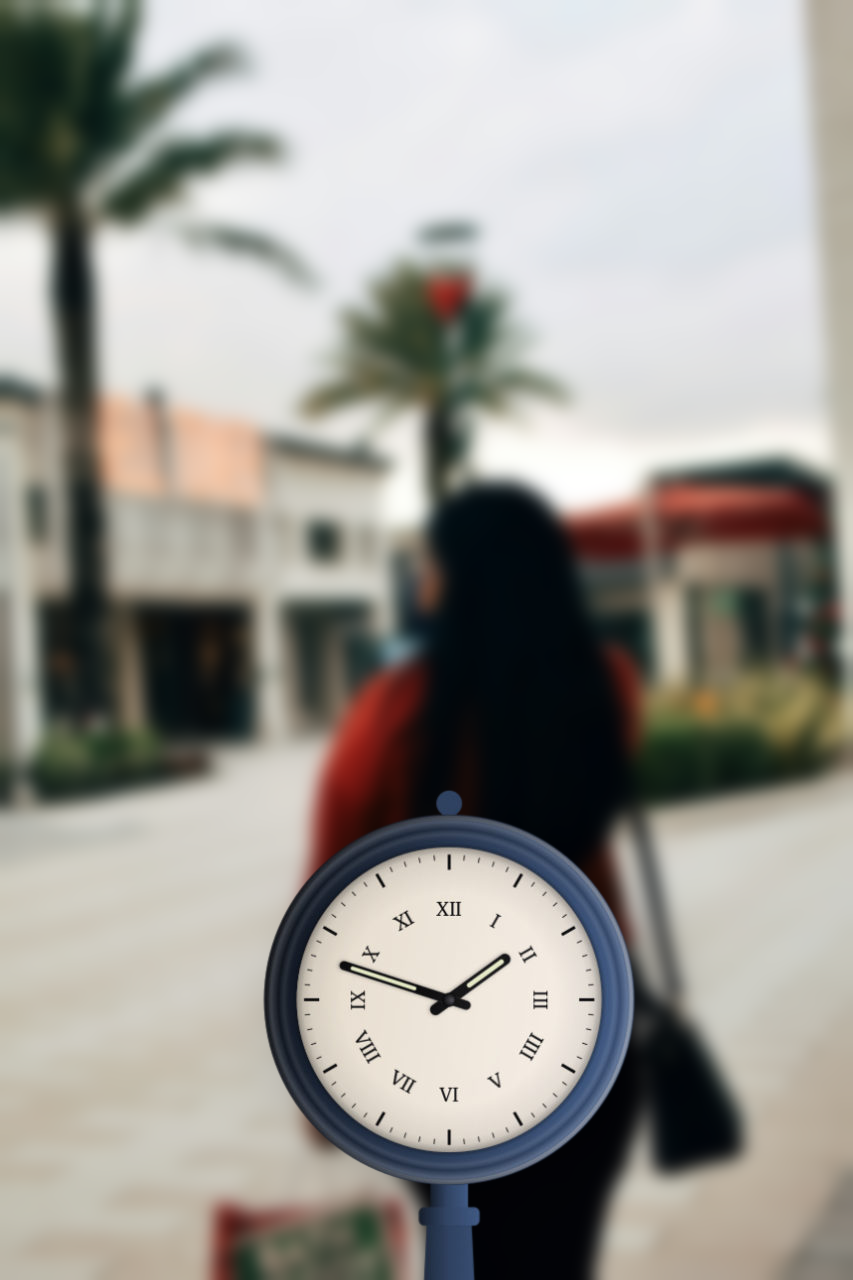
1.48
